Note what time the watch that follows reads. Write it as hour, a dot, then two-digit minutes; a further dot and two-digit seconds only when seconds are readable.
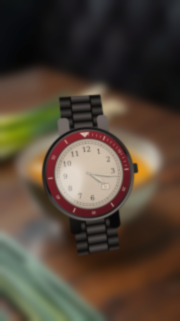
4.17
